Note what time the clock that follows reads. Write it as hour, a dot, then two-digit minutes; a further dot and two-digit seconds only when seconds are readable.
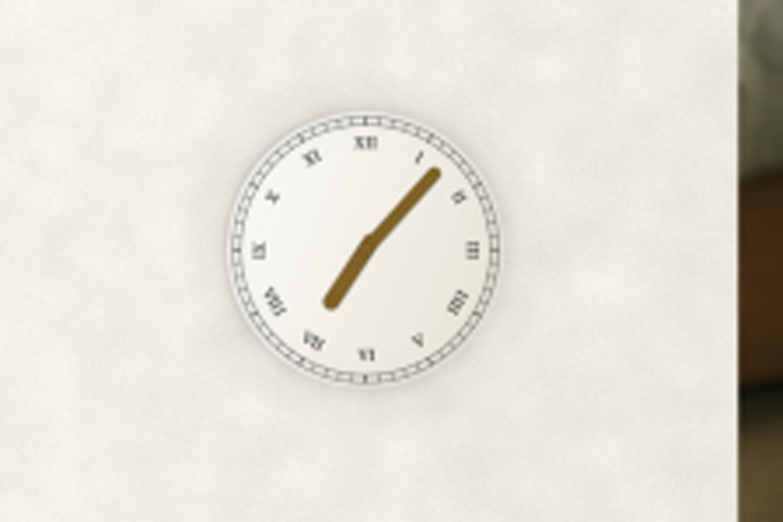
7.07
